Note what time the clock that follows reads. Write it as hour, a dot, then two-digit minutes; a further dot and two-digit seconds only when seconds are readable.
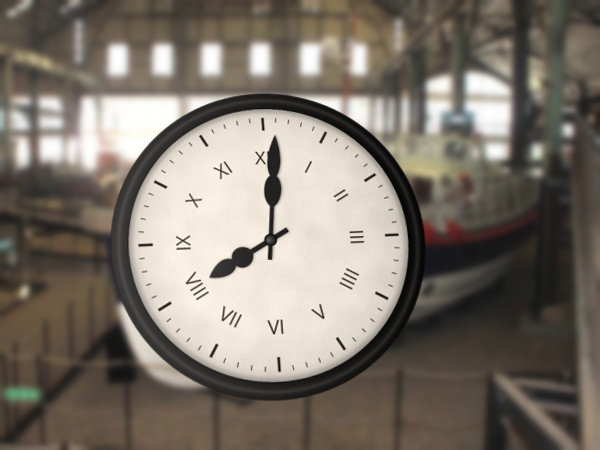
8.01
